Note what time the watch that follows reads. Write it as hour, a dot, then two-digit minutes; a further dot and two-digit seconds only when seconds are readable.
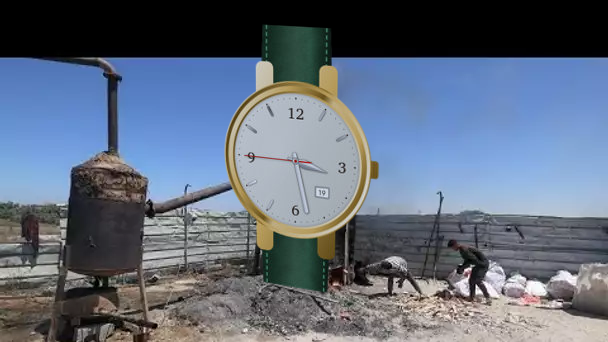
3.27.45
